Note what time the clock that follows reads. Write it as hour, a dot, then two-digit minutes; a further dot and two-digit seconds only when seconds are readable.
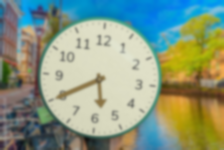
5.40
